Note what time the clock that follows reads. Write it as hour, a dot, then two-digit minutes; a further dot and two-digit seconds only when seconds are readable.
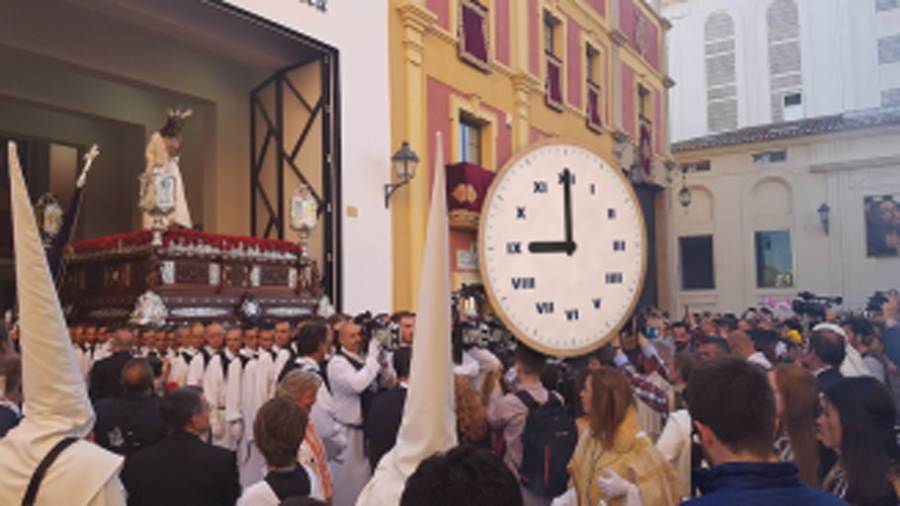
9.00
